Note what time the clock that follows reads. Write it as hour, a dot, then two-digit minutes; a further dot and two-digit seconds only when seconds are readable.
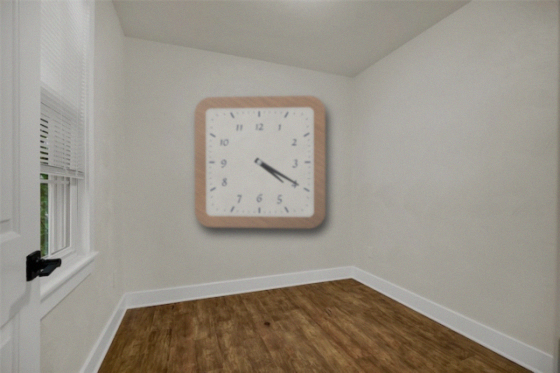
4.20
